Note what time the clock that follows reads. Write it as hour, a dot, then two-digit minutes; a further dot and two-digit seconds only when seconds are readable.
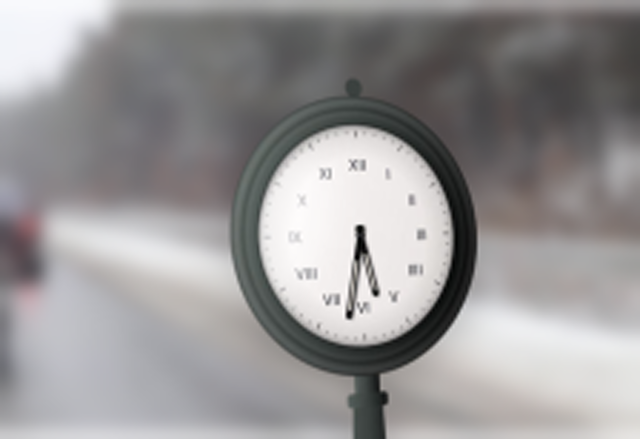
5.32
